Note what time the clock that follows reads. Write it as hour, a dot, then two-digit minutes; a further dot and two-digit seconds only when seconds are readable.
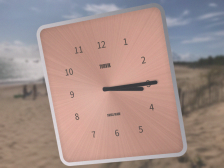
3.15
